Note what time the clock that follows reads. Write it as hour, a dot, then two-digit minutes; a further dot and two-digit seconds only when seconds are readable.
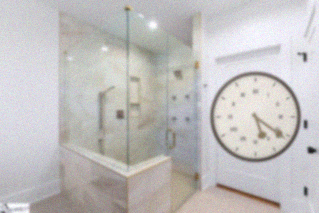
5.21
